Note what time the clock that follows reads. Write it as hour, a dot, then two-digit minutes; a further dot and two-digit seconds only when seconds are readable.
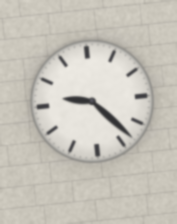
9.23
